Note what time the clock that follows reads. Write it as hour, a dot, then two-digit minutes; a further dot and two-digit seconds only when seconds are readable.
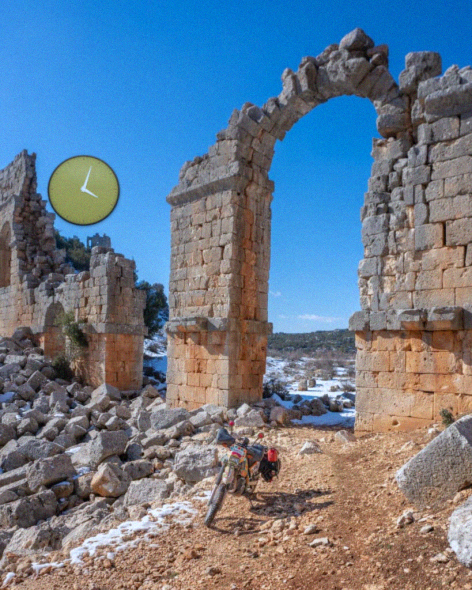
4.03
